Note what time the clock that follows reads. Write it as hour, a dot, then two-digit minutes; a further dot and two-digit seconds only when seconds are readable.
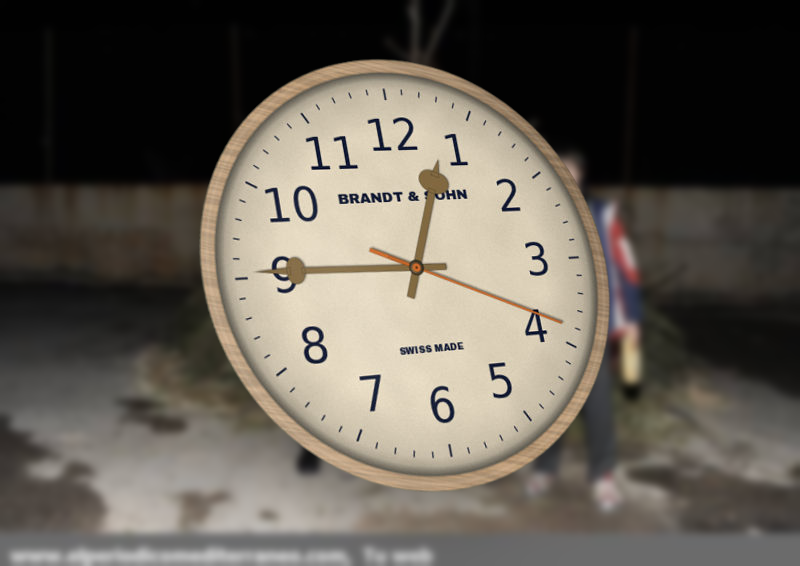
12.45.19
